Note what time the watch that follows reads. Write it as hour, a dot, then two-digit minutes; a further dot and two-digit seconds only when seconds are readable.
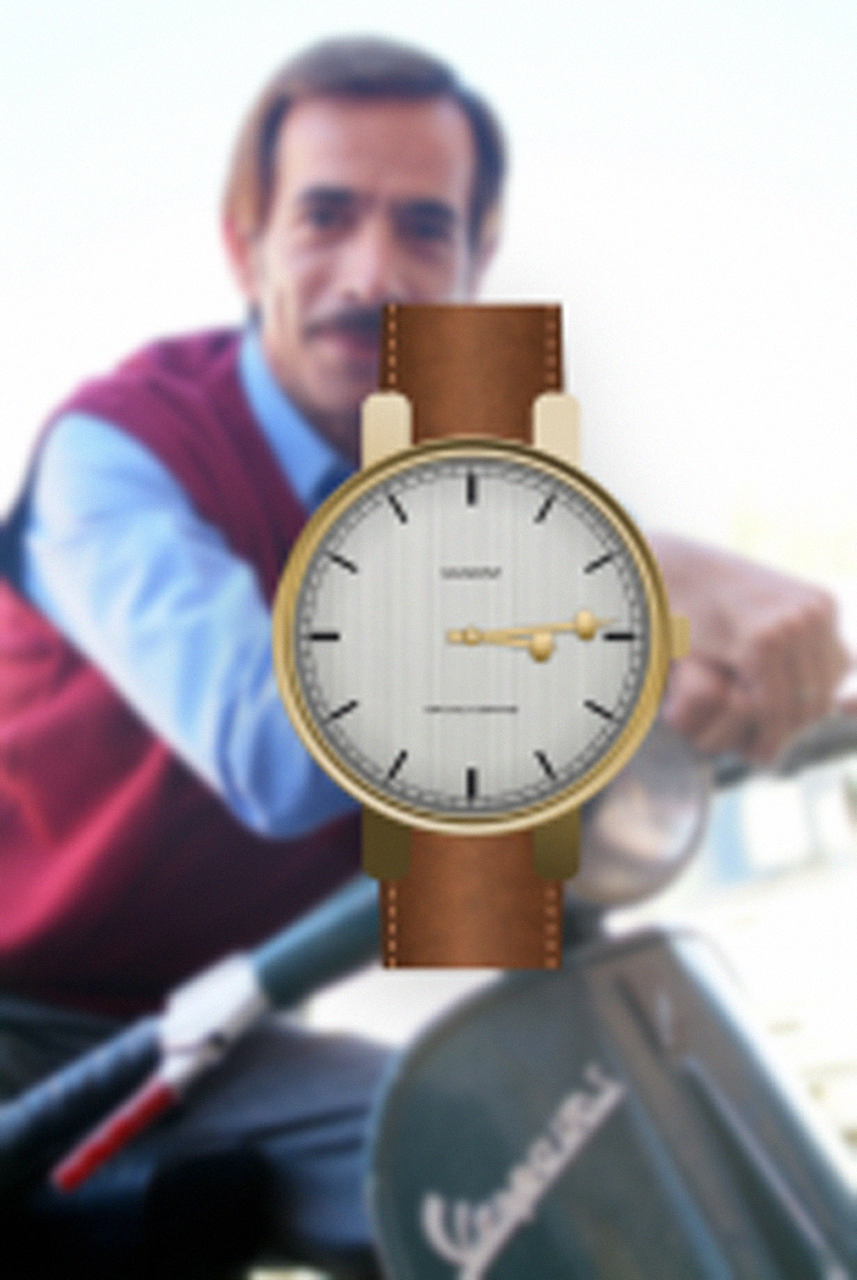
3.14
